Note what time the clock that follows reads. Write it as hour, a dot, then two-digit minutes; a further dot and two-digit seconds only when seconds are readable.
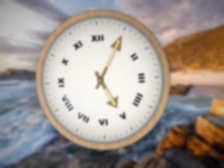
5.05
